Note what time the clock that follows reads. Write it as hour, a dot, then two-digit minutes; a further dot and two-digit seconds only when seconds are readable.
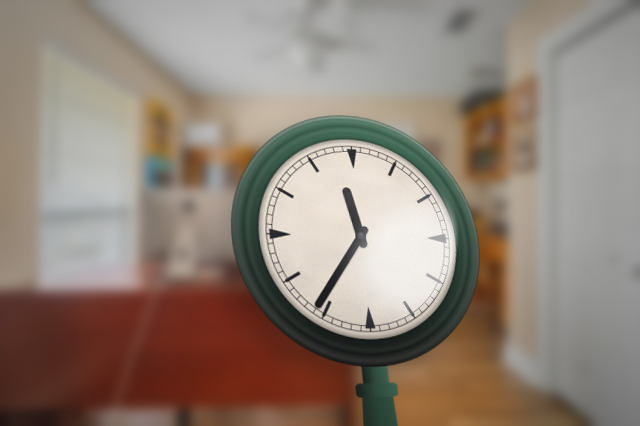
11.36
